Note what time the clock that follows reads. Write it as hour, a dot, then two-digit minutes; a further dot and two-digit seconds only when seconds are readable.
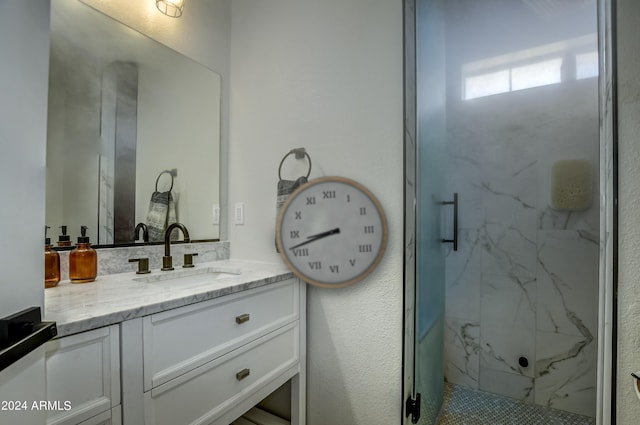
8.42
